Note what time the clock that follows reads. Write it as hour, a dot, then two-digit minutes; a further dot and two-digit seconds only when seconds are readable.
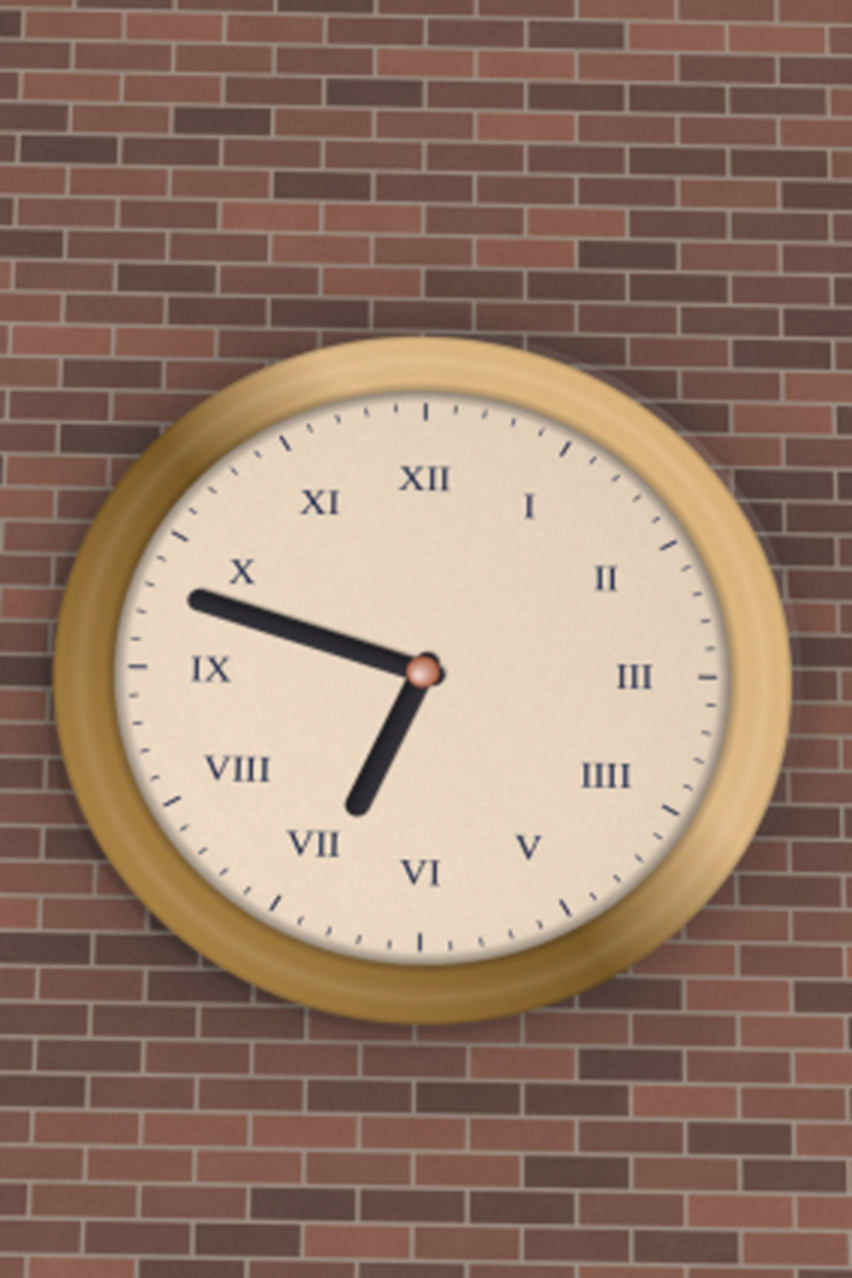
6.48
